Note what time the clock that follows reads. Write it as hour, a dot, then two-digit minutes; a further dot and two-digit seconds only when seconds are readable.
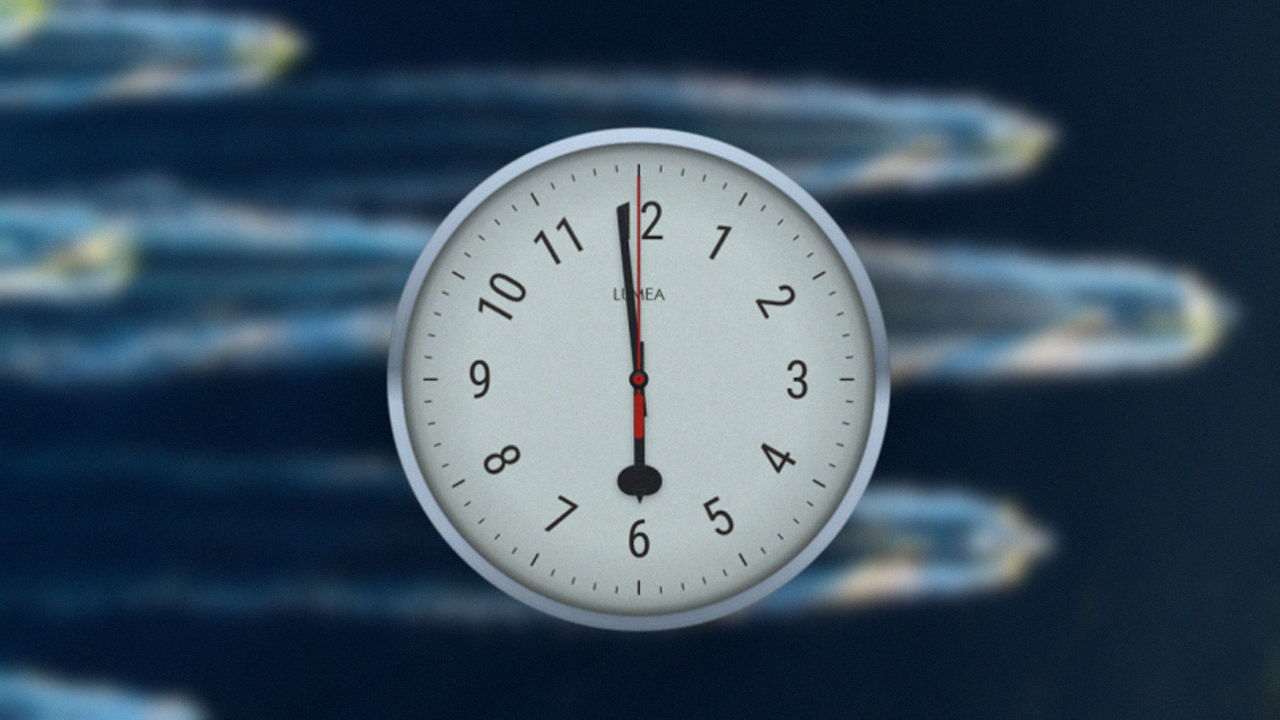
5.59.00
